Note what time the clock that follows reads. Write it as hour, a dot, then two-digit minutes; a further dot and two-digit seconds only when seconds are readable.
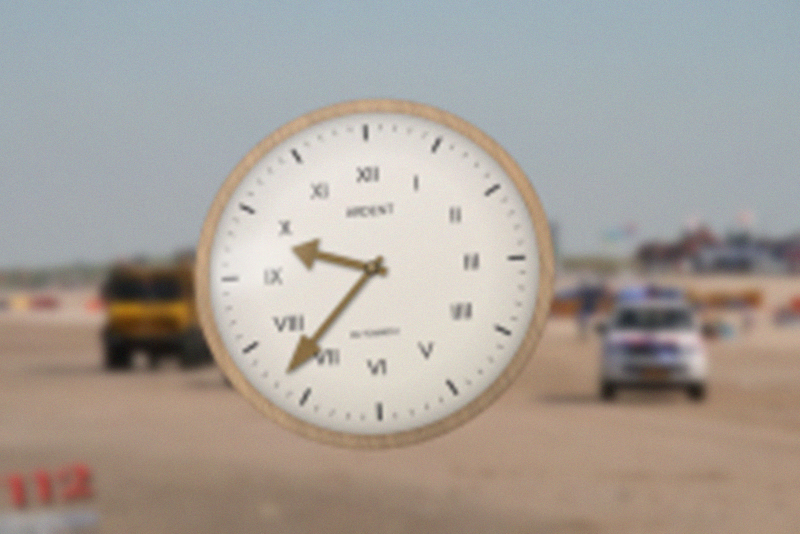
9.37
